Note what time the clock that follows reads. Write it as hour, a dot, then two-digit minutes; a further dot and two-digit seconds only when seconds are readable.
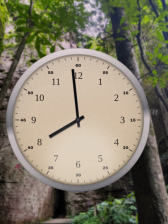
7.59
